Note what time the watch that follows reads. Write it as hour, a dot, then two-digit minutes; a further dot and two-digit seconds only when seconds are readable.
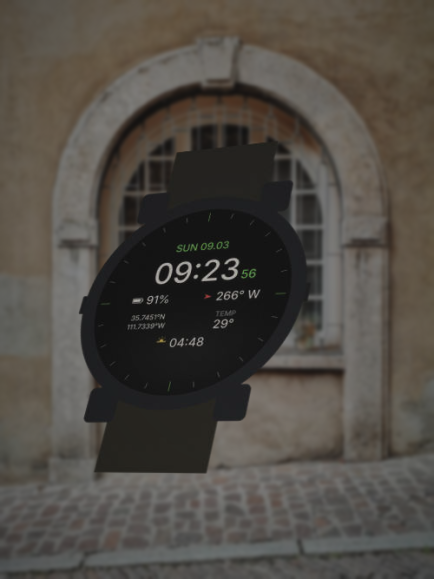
9.23.56
